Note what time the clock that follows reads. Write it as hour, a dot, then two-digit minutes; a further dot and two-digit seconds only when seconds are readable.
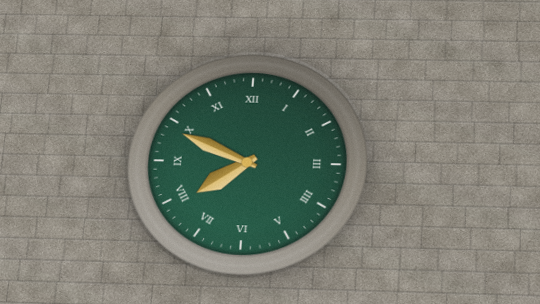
7.49
